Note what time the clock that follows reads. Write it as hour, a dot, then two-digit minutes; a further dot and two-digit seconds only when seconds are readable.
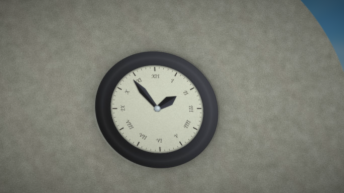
1.54
